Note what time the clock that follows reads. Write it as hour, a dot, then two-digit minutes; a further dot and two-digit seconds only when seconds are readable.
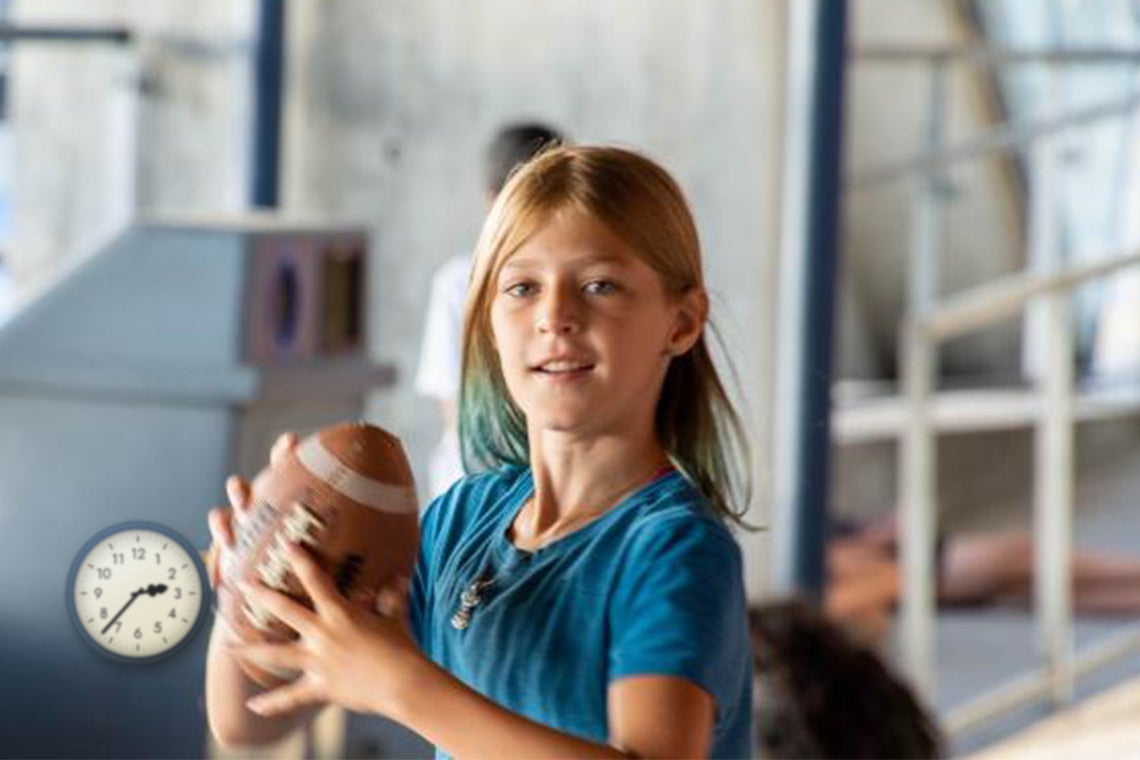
2.37
